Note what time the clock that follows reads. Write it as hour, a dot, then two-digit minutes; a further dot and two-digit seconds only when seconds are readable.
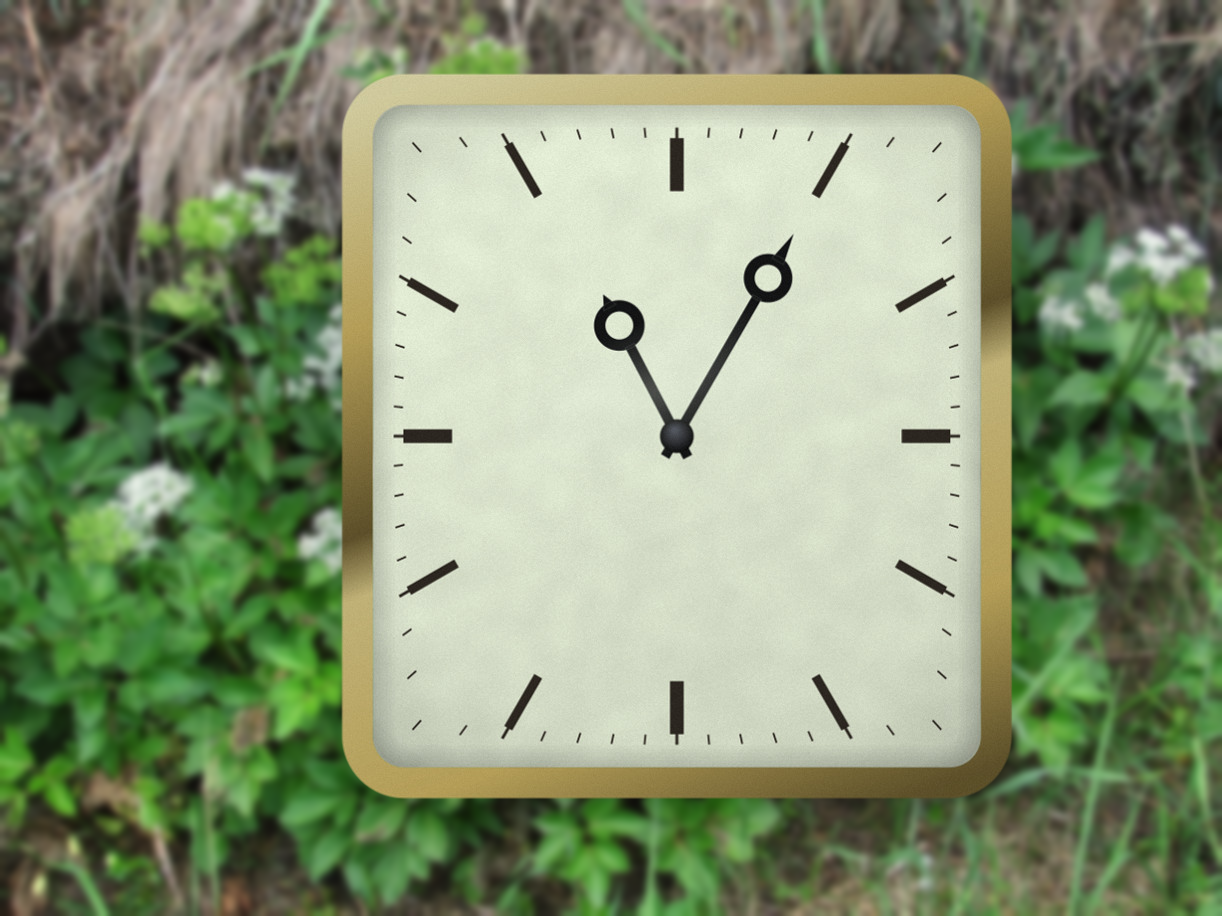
11.05
